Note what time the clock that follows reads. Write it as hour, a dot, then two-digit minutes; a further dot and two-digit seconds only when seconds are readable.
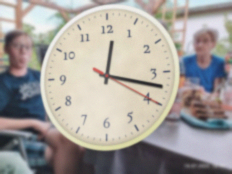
12.17.20
